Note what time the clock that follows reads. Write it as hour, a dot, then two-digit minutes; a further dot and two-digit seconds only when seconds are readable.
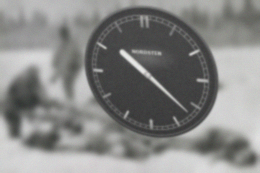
10.22
